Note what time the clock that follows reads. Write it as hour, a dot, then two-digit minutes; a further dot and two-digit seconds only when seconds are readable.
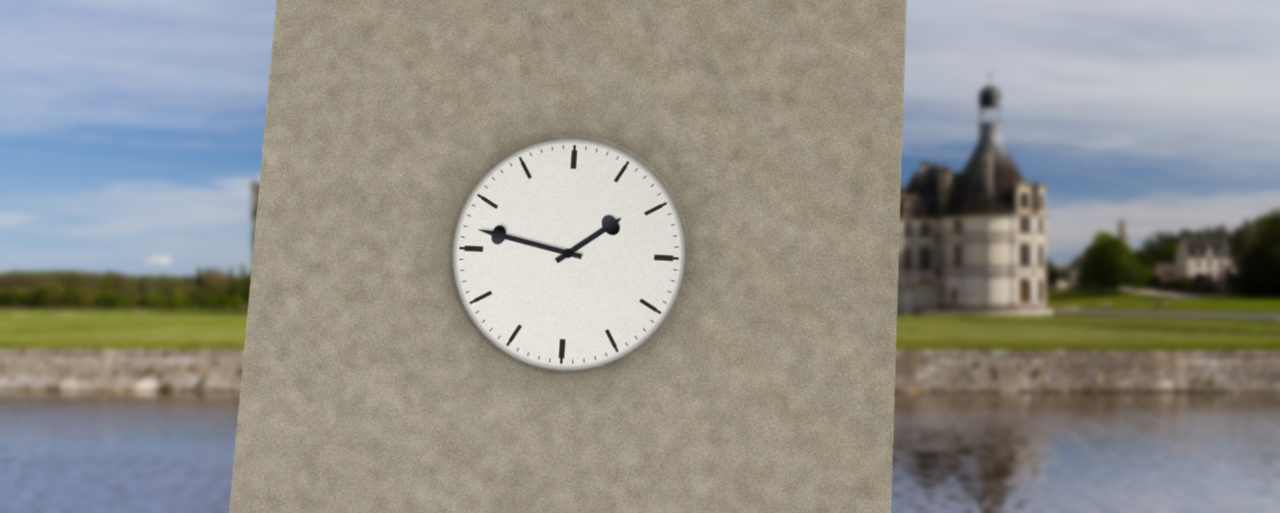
1.47
